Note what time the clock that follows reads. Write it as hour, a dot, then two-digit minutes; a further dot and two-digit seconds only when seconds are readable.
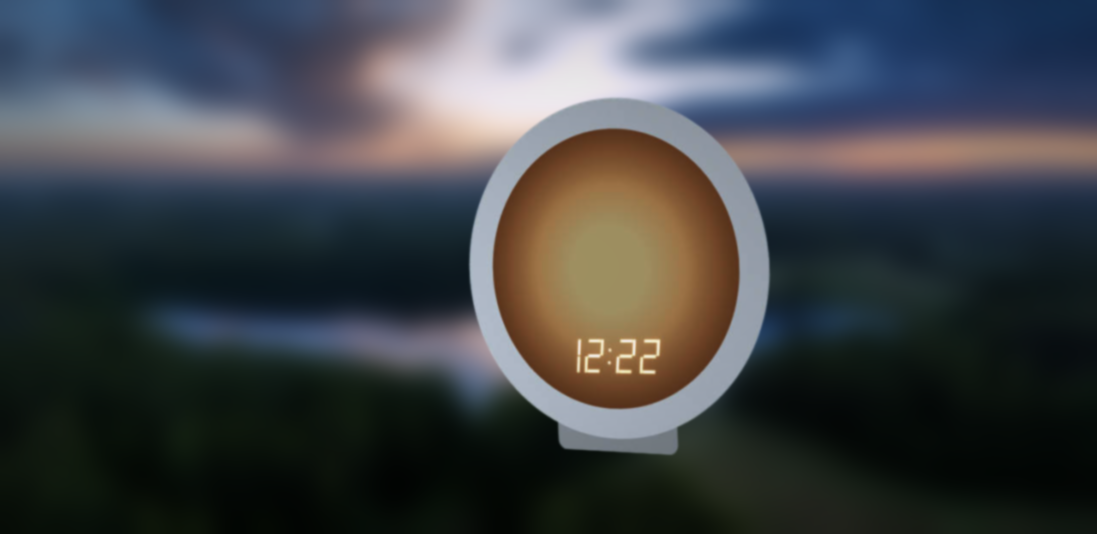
12.22
